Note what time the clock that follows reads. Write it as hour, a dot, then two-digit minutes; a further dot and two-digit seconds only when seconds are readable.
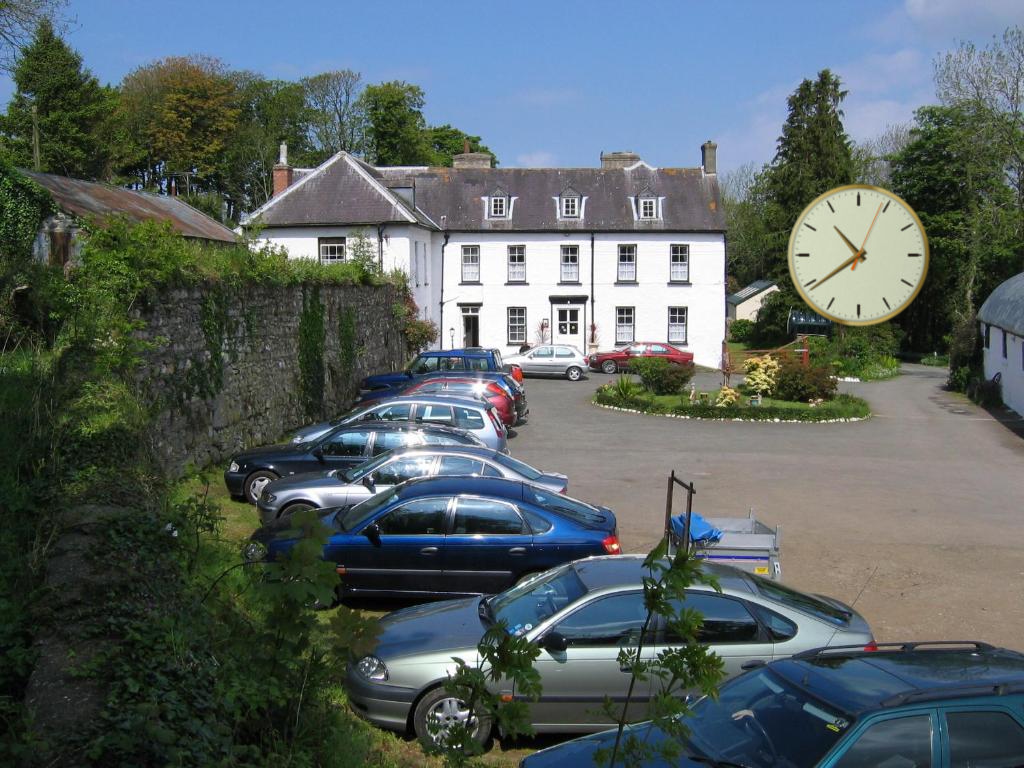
10.39.04
